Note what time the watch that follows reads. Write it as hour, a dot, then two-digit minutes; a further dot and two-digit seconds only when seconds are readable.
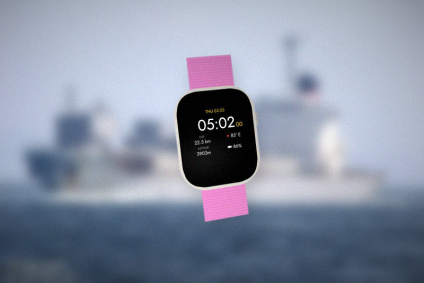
5.02
